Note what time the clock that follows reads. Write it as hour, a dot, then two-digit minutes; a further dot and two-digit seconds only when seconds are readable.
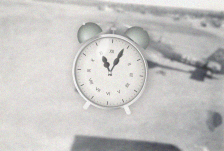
11.04
